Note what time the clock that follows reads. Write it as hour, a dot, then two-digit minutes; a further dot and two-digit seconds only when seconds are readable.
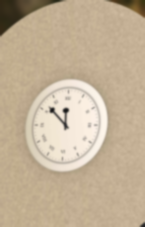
11.52
